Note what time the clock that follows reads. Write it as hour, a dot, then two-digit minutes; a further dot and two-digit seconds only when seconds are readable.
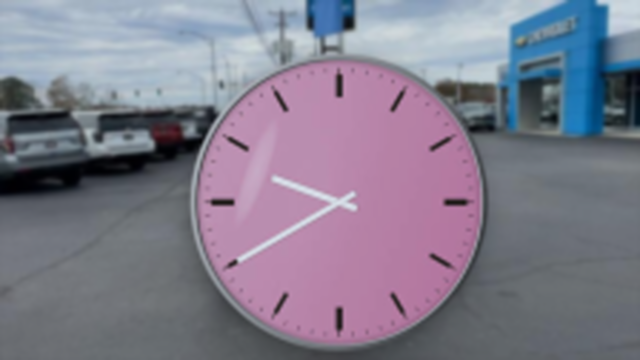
9.40
